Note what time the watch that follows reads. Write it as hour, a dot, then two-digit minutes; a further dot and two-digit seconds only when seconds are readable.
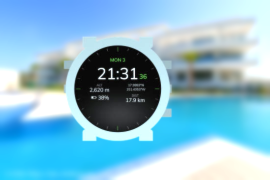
21.31
